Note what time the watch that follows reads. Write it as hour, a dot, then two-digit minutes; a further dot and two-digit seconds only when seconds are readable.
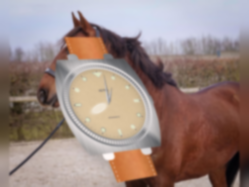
1.02
